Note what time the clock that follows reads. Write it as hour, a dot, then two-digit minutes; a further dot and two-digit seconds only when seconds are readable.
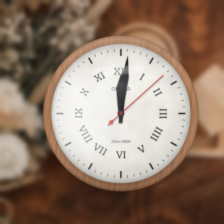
12.01.08
